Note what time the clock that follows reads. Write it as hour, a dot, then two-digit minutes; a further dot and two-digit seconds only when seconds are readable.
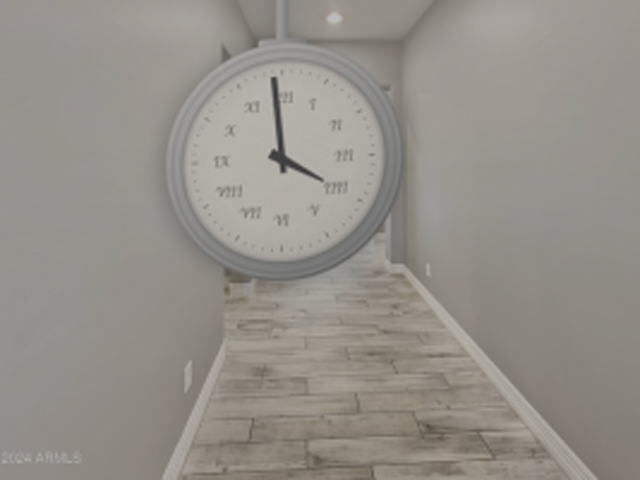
3.59
